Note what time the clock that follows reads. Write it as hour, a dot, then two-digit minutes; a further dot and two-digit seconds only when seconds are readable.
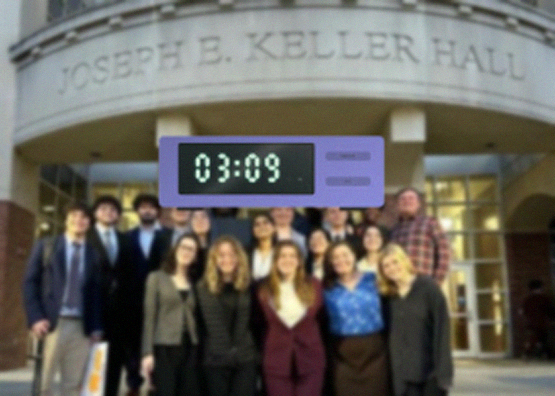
3.09
